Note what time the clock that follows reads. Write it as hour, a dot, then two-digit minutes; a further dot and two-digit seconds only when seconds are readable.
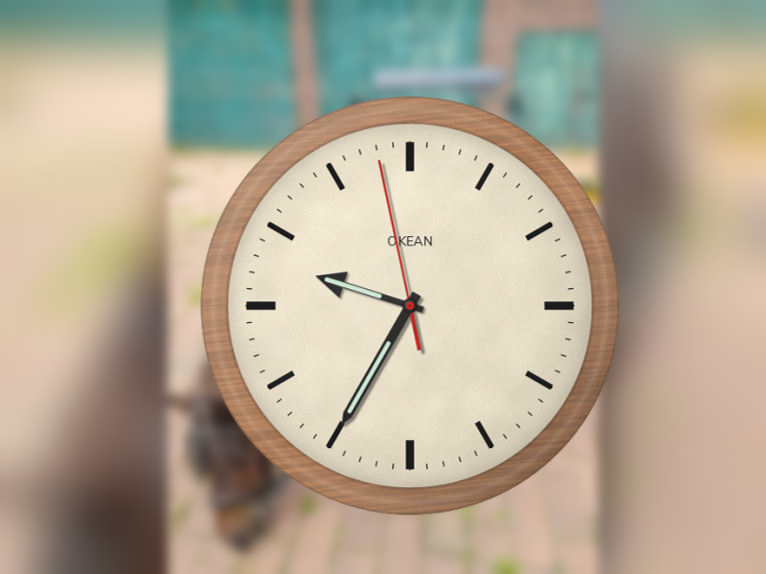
9.34.58
